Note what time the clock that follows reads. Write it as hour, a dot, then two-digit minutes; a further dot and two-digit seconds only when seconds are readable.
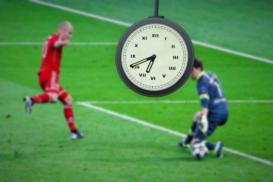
6.41
